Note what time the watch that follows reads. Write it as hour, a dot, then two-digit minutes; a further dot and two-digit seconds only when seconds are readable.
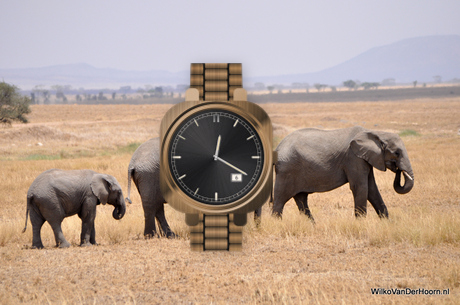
12.20
